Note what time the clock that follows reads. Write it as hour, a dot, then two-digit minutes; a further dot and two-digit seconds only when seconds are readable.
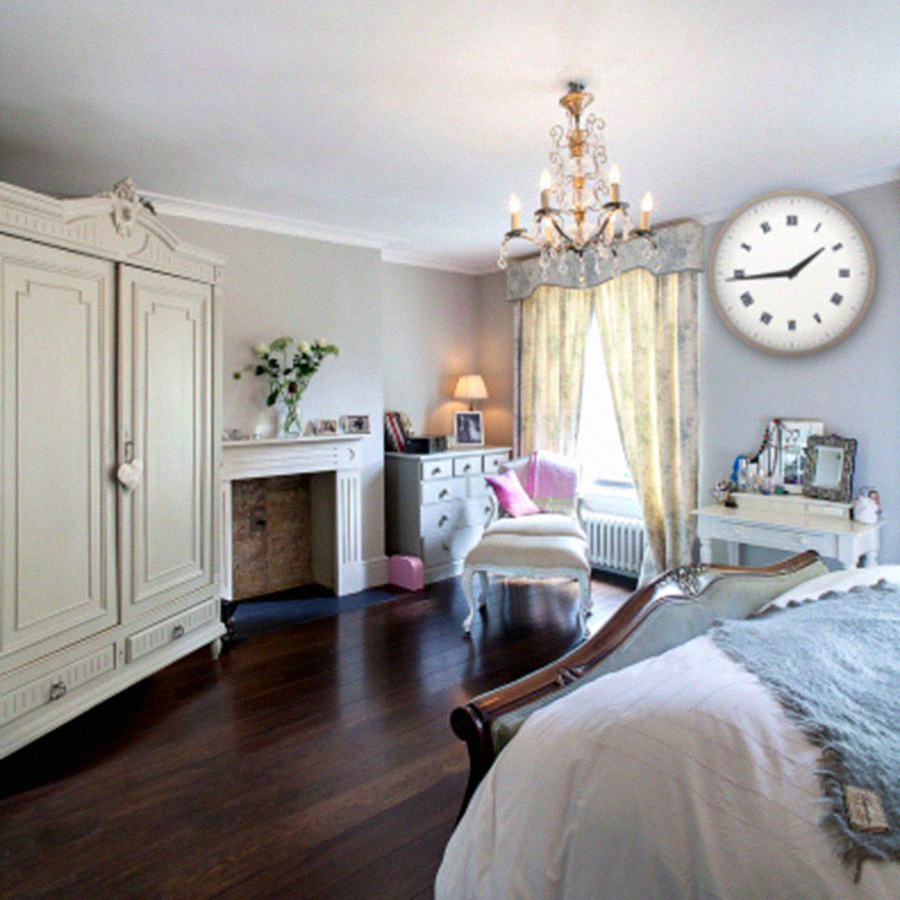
1.44
